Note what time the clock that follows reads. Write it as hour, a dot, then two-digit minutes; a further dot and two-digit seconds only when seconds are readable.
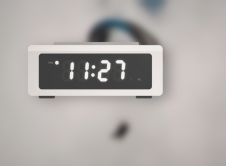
11.27
